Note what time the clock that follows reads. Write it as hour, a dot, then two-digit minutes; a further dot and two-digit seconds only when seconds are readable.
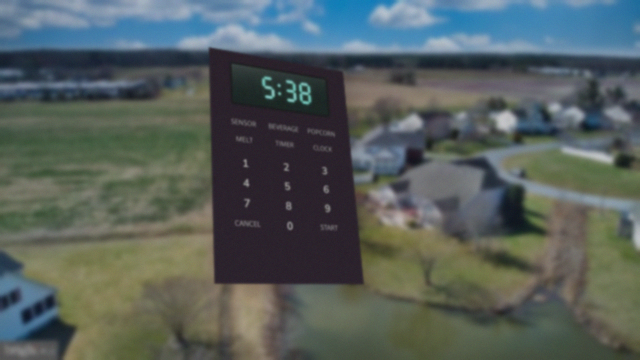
5.38
